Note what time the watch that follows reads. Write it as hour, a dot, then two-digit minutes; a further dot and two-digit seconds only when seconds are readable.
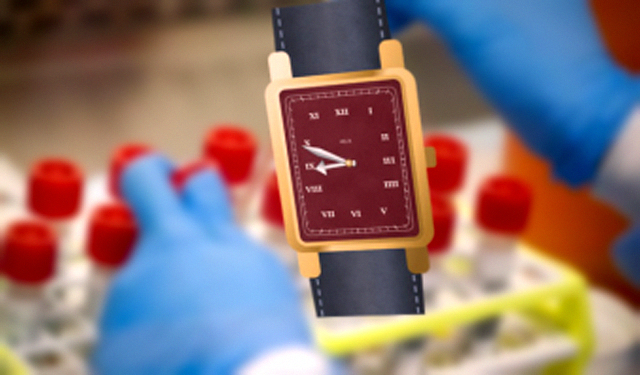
8.49
